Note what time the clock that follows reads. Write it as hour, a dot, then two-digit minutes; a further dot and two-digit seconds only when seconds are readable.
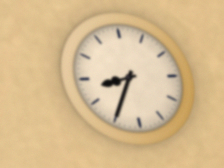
8.35
